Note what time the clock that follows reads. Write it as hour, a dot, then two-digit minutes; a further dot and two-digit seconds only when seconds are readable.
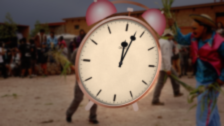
12.03
